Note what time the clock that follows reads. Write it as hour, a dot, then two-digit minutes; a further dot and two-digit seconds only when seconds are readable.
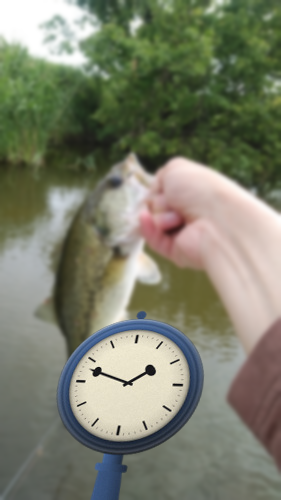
1.48
